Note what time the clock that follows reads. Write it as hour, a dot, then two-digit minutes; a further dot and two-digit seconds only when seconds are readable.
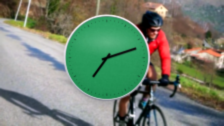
7.12
